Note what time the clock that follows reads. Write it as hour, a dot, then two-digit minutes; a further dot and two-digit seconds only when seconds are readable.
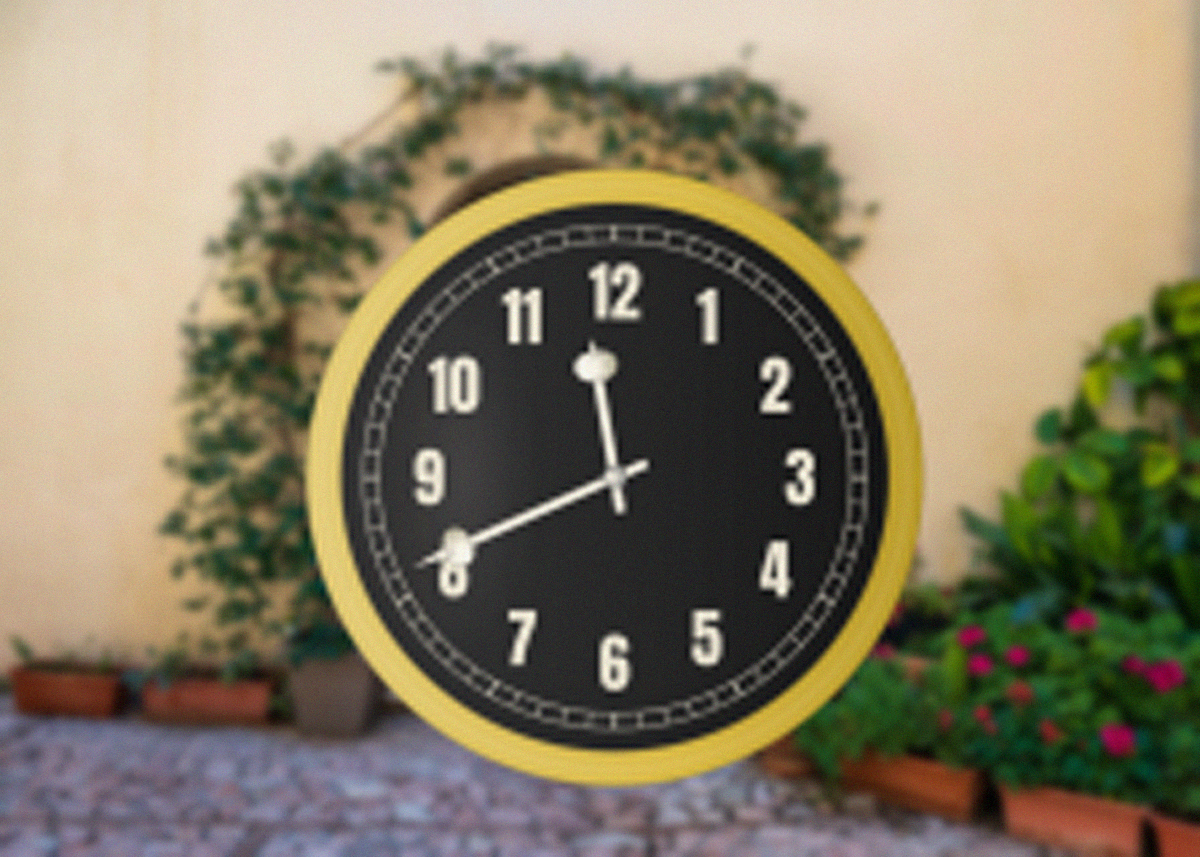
11.41
